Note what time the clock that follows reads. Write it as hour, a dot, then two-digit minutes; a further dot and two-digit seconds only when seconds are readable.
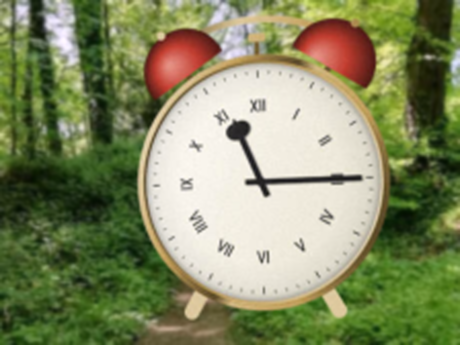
11.15
